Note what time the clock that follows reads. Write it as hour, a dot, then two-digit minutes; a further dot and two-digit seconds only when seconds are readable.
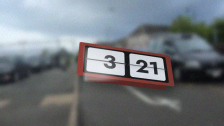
3.21
